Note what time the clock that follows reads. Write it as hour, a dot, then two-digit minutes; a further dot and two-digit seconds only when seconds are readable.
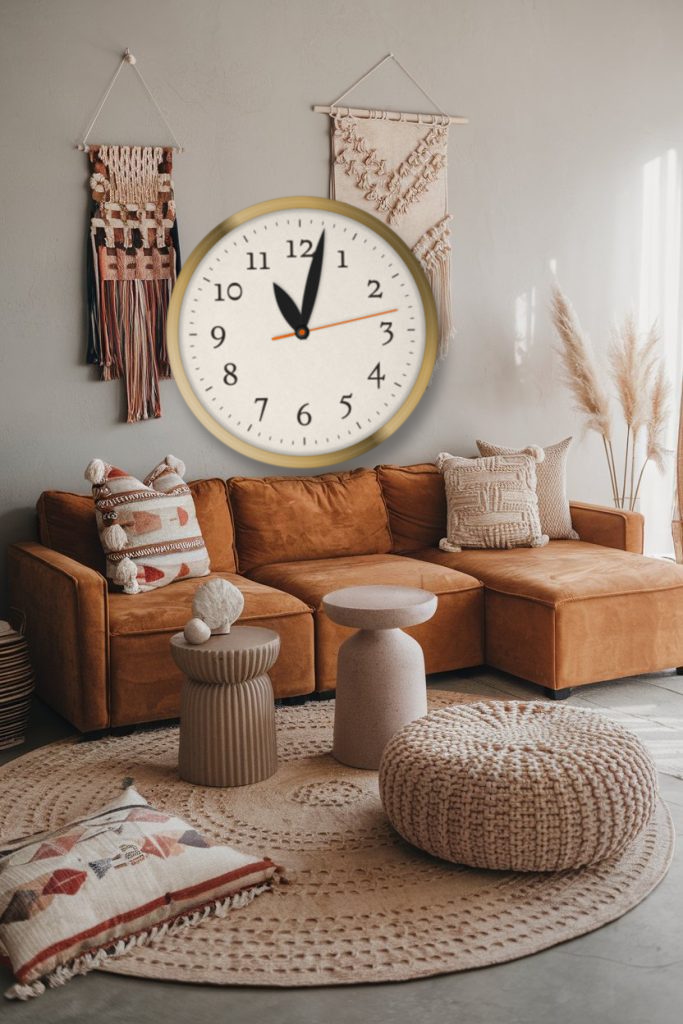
11.02.13
